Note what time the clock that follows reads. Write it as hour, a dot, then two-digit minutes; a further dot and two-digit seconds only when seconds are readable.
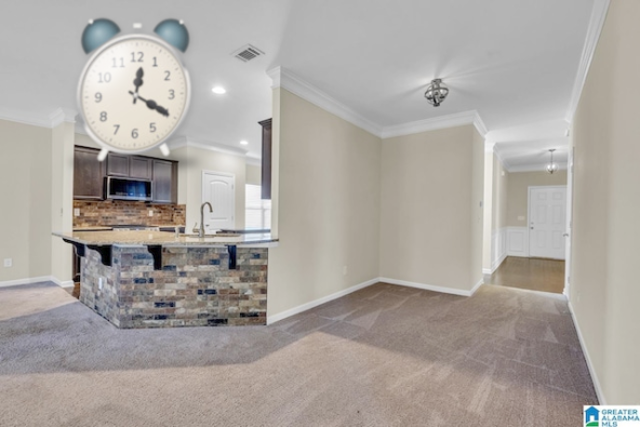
12.20
